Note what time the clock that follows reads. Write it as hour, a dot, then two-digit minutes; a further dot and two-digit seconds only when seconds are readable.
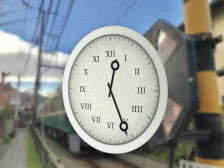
12.26
